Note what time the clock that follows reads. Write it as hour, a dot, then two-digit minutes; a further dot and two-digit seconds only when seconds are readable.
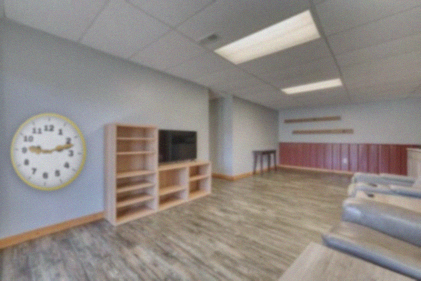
9.12
